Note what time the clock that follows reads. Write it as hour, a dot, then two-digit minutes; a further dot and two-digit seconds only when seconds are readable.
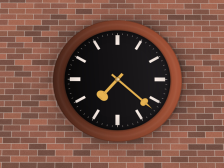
7.22
